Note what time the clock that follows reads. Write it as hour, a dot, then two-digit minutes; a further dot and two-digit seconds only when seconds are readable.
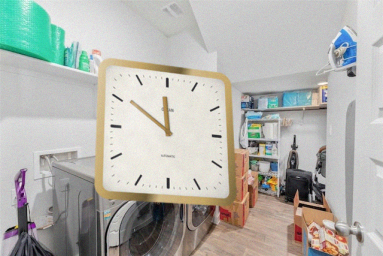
11.51
